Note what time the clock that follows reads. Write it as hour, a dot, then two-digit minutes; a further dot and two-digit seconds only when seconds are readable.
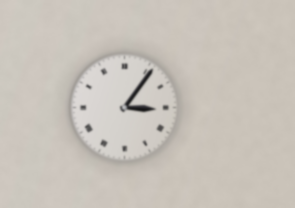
3.06
